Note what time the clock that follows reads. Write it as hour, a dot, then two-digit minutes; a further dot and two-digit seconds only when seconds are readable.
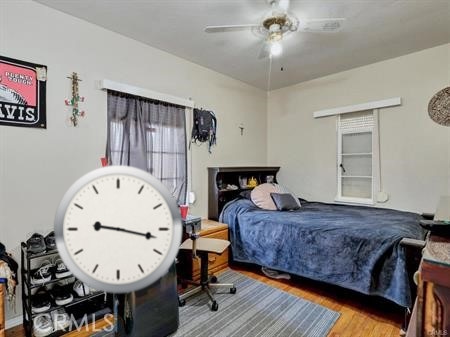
9.17
